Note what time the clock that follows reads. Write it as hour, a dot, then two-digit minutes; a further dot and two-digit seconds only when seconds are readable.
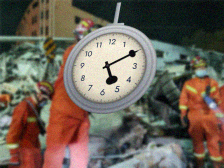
5.10
